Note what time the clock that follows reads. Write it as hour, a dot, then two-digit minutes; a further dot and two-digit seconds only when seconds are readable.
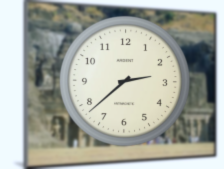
2.38
